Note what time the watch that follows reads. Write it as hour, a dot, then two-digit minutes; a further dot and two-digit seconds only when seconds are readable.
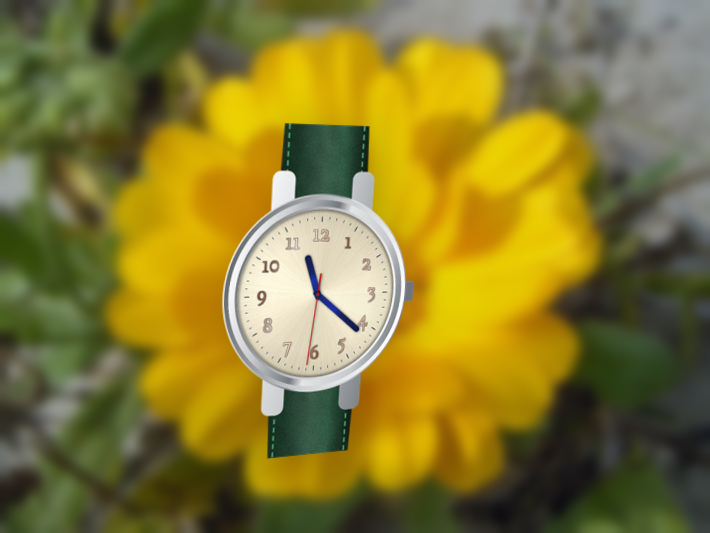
11.21.31
